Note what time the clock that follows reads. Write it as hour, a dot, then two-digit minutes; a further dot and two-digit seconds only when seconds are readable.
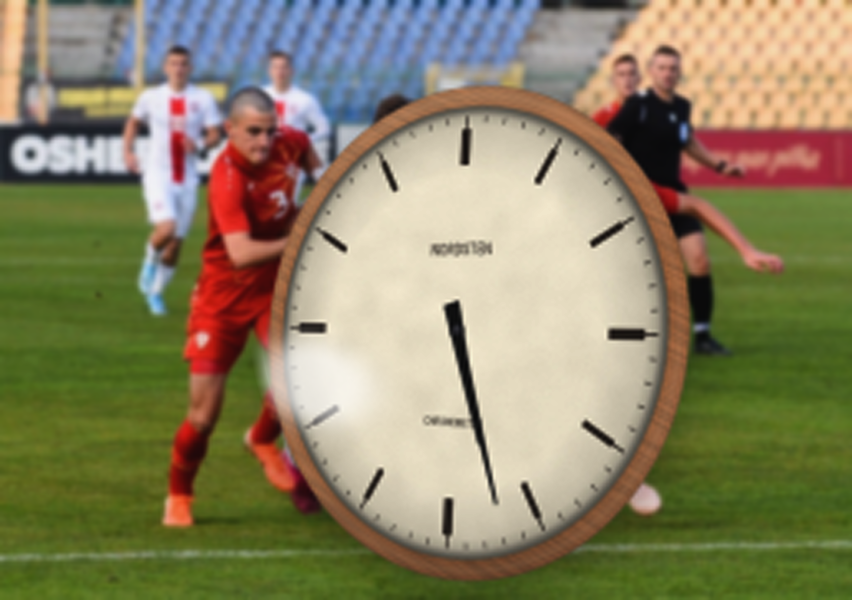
5.27
